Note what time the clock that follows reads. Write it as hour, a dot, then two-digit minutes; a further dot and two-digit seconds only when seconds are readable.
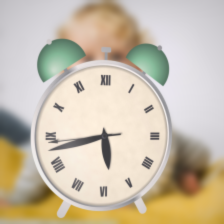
5.42.44
